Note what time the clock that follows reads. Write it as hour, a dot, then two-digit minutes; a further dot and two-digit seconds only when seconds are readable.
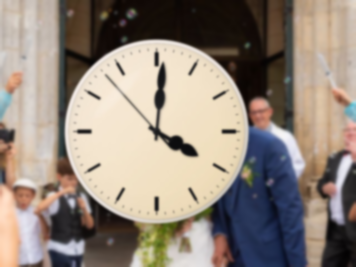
4.00.53
